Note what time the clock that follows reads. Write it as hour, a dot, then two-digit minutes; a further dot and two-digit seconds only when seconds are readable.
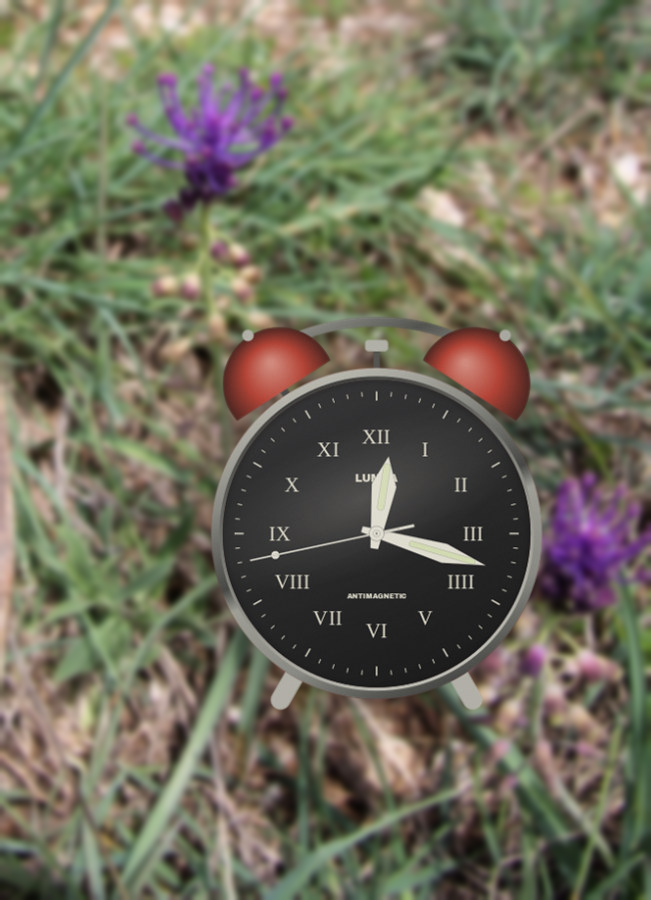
12.17.43
